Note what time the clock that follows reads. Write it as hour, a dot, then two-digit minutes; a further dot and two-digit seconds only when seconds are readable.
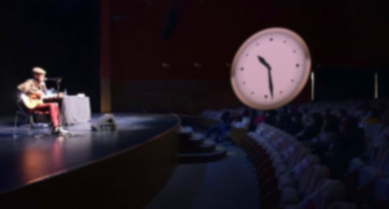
10.28
